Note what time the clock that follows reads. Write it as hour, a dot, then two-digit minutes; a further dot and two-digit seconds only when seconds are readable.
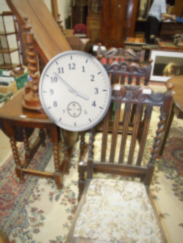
3.52
